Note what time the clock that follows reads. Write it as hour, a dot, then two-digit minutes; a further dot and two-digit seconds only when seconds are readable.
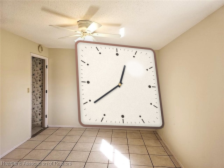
12.39
